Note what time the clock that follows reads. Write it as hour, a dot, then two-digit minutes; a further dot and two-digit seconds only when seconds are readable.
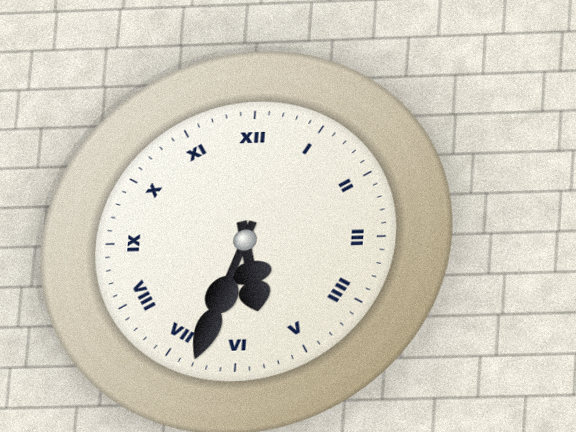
5.33
